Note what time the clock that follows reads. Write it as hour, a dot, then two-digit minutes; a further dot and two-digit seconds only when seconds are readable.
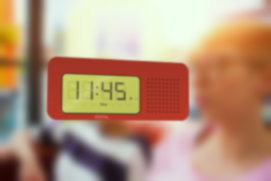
11.45
